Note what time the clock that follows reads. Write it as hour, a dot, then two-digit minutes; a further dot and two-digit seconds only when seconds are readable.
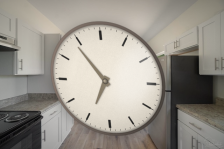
6.54
